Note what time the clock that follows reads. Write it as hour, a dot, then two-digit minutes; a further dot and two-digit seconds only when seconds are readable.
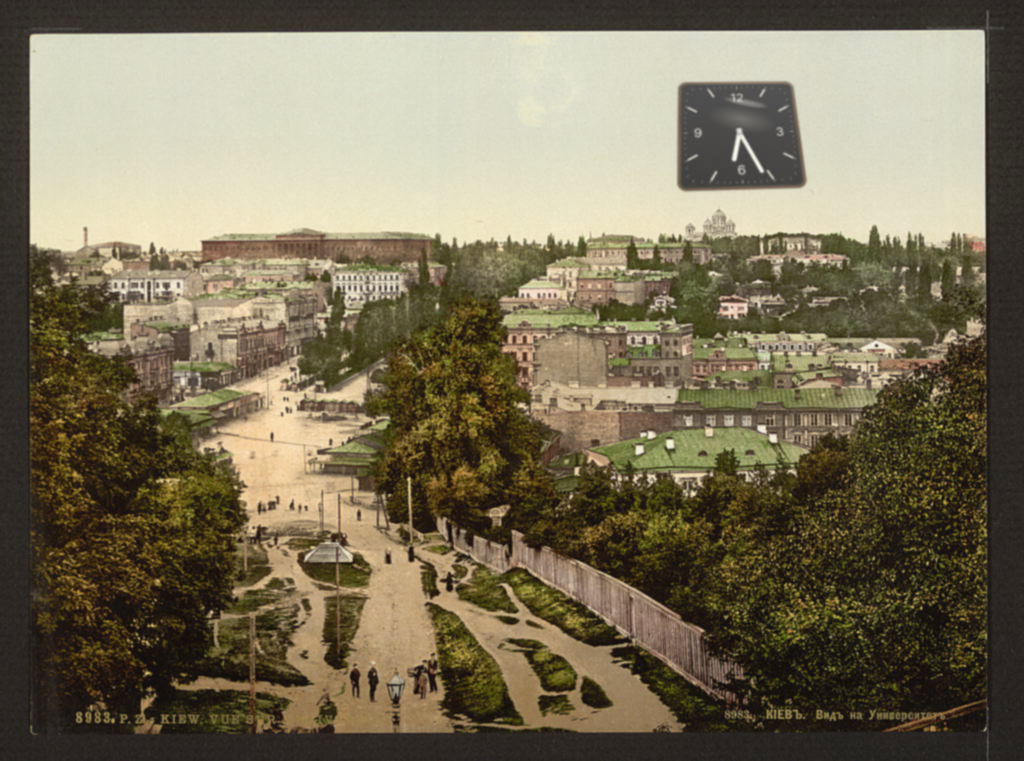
6.26
